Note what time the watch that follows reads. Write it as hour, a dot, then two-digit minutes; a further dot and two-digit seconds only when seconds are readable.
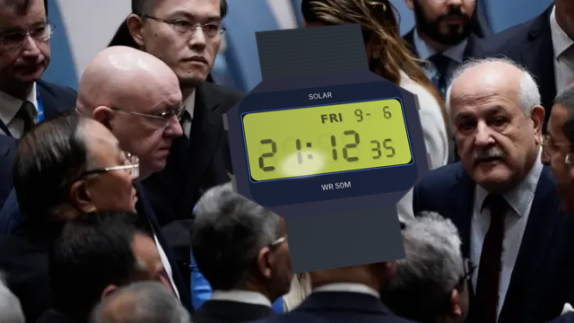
21.12.35
